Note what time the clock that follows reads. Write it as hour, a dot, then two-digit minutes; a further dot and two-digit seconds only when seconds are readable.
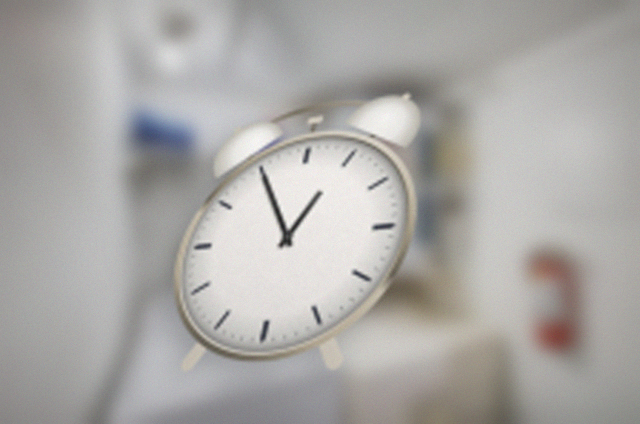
12.55
